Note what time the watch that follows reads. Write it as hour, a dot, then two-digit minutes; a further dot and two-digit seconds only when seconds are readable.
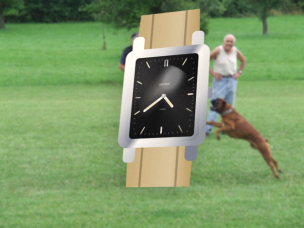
4.39
